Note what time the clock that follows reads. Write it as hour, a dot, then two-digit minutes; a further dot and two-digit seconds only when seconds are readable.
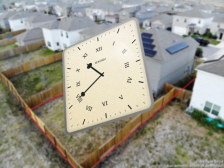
10.40
